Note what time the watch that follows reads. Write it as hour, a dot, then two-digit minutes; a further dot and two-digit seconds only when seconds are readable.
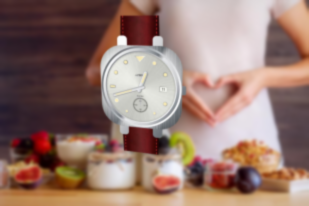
12.42
